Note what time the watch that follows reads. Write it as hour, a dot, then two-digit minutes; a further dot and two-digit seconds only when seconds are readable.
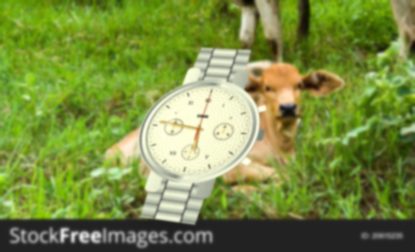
5.46
